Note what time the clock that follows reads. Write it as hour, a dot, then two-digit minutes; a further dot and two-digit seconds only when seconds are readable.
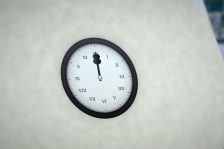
12.00
